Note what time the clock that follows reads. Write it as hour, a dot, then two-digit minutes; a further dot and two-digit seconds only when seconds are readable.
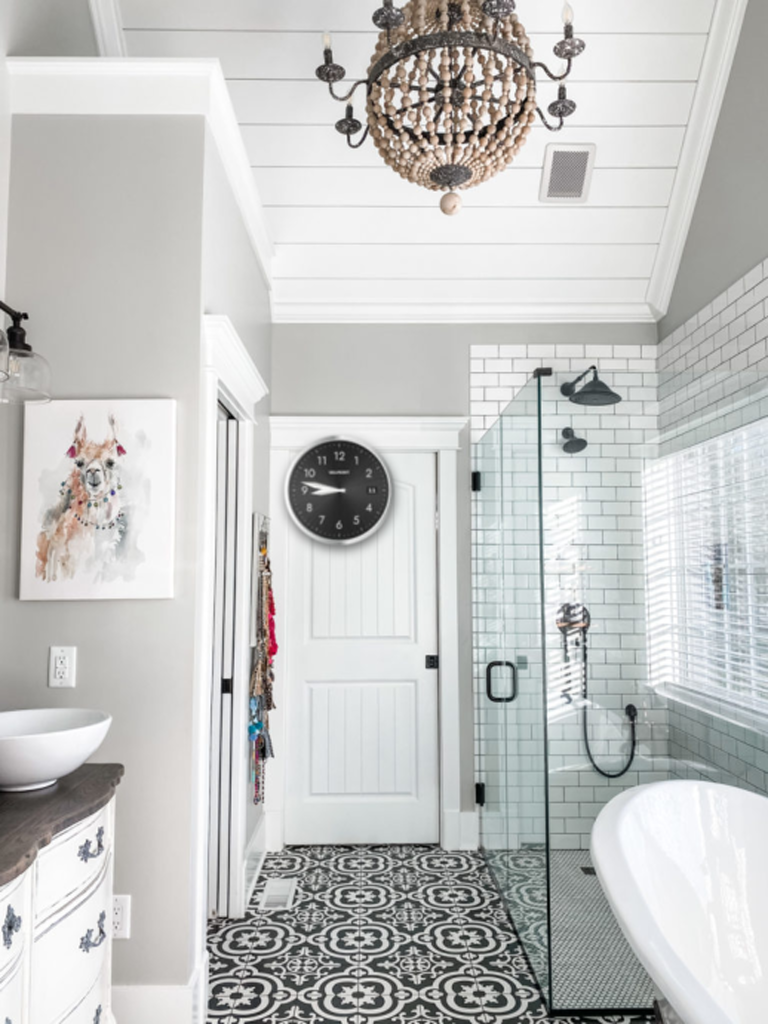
8.47
